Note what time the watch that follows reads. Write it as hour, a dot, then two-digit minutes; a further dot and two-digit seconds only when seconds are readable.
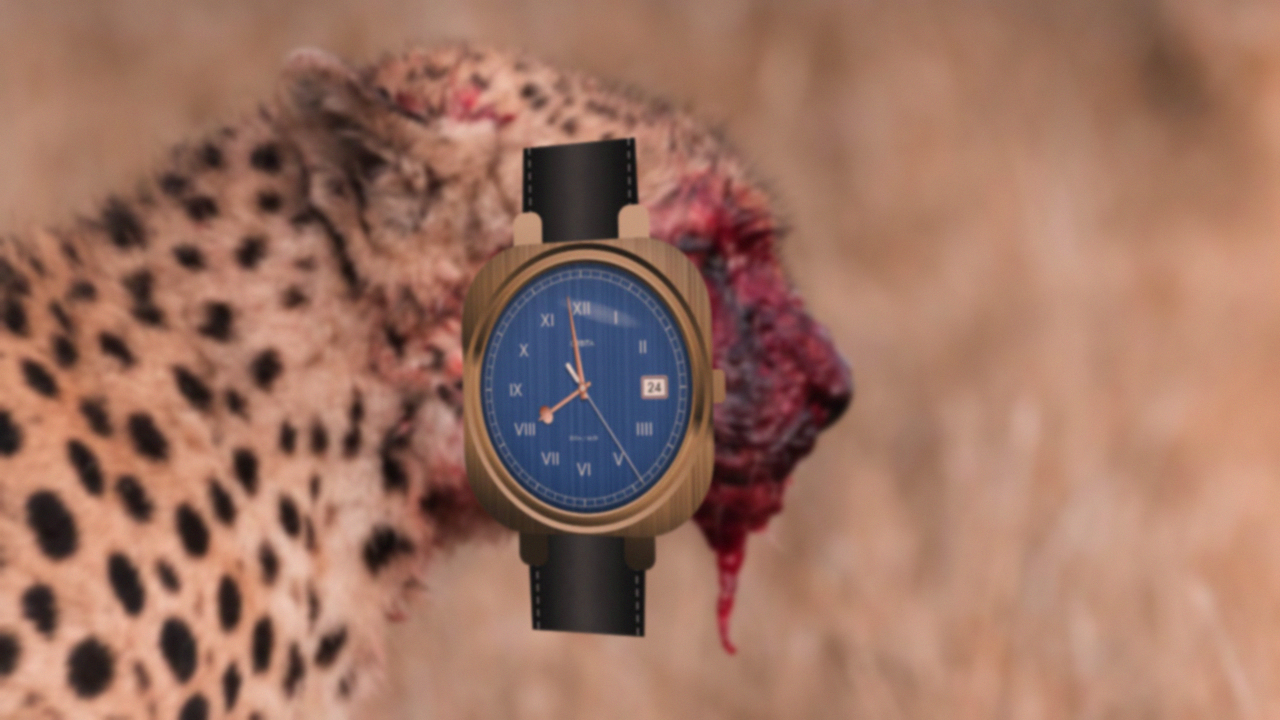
7.58.24
